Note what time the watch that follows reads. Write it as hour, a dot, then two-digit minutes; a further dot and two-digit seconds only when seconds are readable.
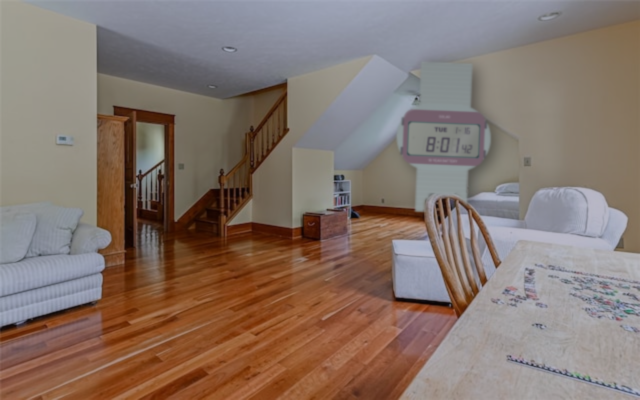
8.01
